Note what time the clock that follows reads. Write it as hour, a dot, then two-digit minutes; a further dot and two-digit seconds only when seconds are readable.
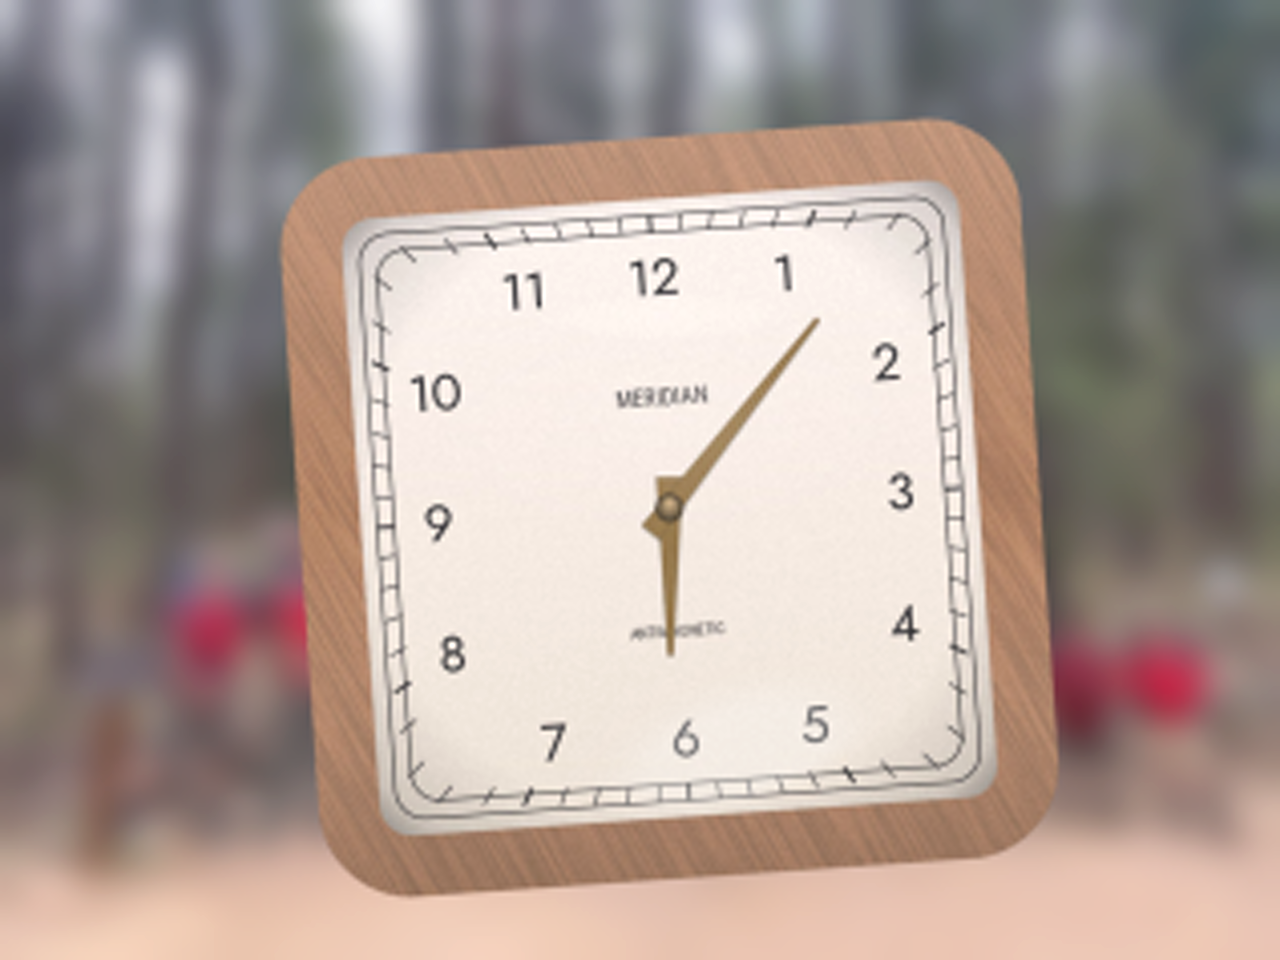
6.07
